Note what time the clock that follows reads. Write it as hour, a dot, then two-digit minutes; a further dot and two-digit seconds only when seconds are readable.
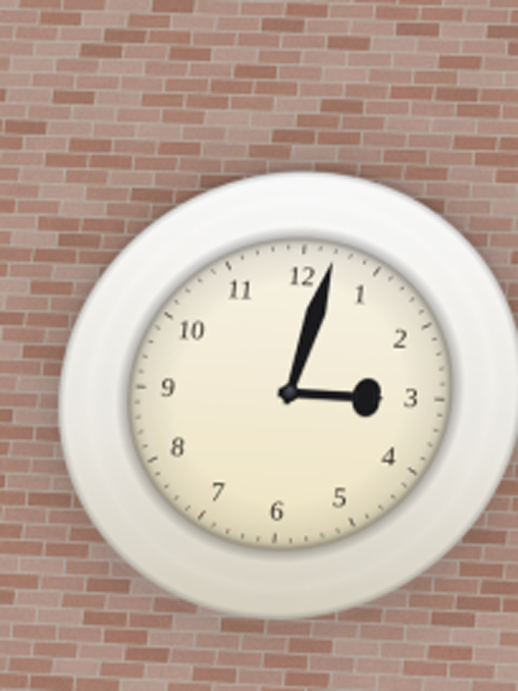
3.02
